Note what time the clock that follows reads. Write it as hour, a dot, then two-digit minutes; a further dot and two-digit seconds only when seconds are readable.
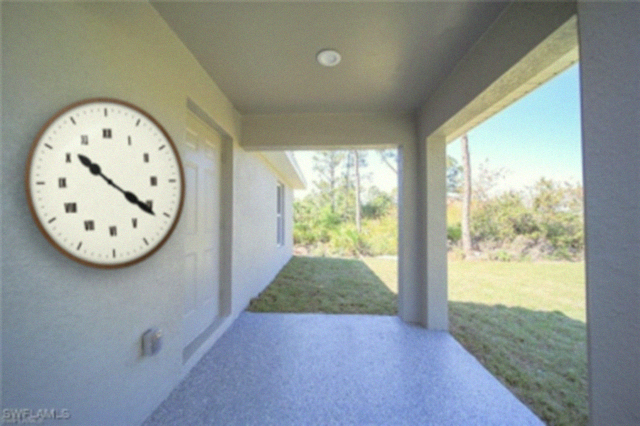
10.21
